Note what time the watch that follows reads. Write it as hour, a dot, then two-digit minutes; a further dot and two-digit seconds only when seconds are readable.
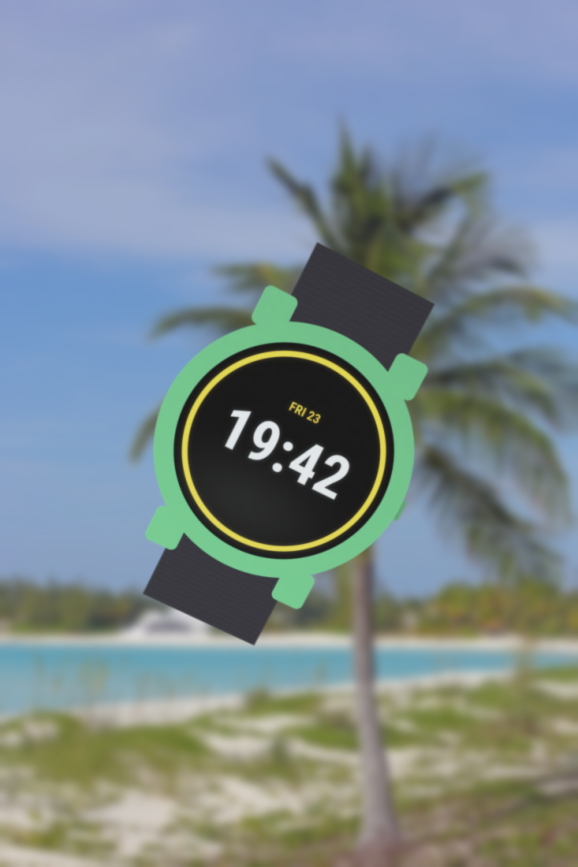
19.42
